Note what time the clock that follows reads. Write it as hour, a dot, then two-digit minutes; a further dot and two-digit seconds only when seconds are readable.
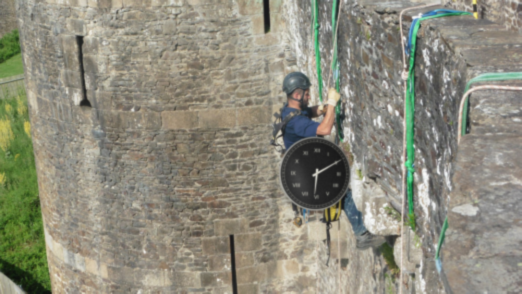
6.10
